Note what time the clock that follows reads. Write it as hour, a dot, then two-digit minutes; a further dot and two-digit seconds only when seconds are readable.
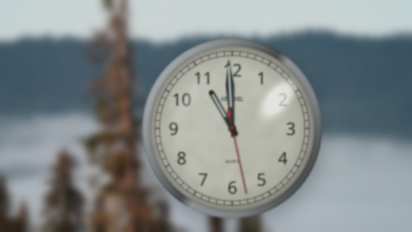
10.59.28
